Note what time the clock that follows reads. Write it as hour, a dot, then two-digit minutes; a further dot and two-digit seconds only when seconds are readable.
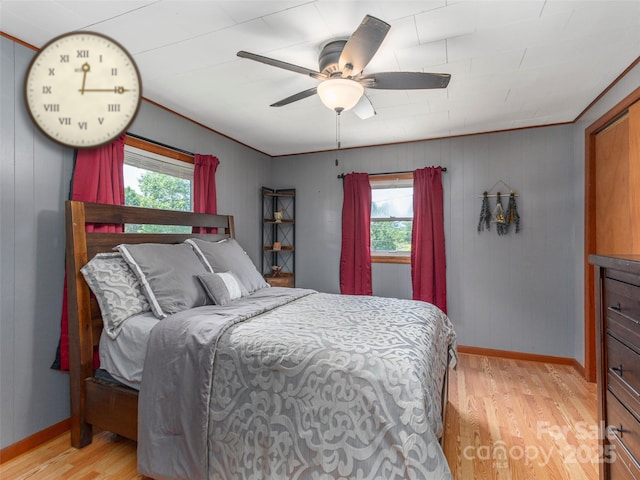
12.15
